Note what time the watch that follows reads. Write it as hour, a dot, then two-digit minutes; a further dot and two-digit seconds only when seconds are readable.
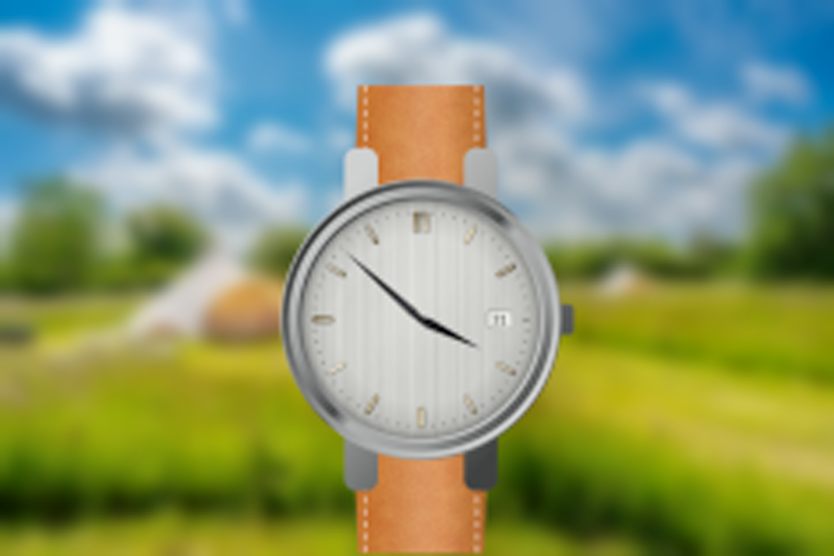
3.52
